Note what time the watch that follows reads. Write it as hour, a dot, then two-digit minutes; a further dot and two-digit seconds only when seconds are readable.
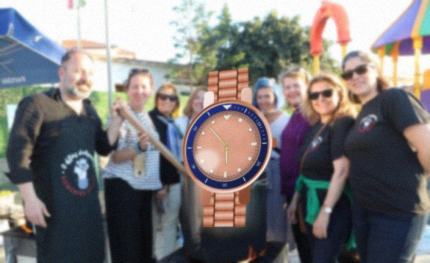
5.53
